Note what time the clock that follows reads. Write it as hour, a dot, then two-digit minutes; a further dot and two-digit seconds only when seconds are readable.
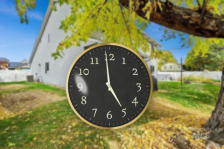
4.59
